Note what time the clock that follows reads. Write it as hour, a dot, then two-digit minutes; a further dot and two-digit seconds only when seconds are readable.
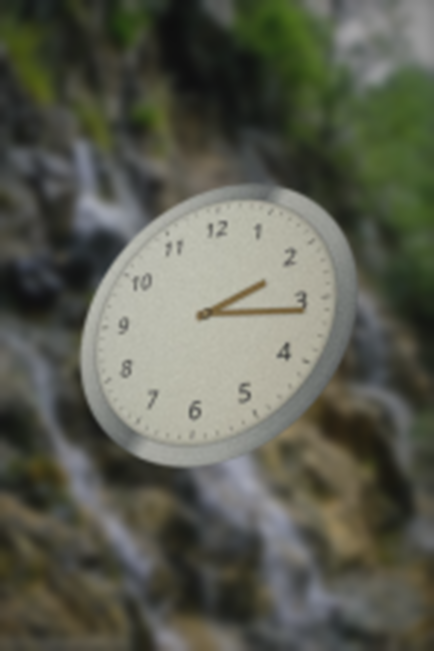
2.16
